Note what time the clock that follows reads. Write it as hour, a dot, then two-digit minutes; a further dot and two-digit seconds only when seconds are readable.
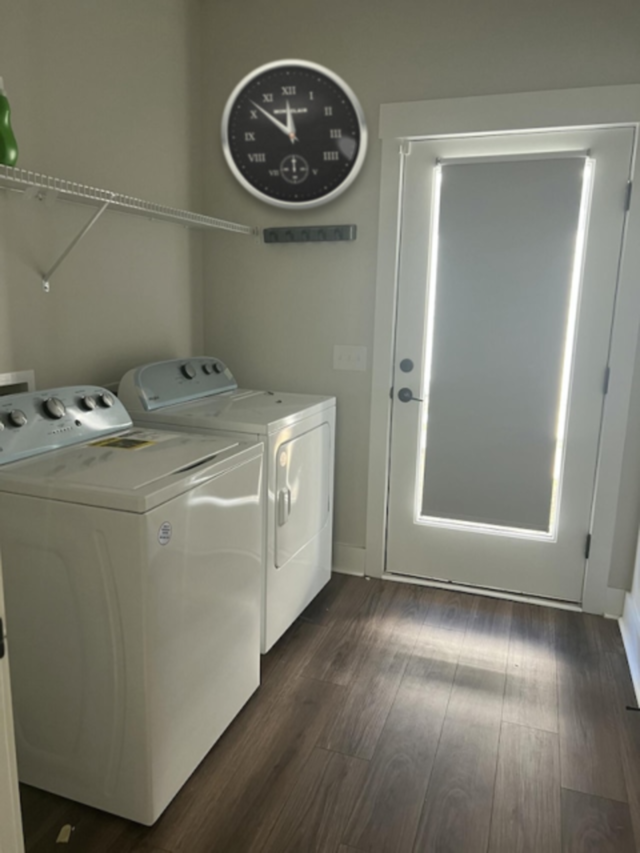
11.52
